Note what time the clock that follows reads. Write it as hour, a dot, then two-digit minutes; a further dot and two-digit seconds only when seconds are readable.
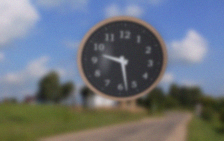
9.28
